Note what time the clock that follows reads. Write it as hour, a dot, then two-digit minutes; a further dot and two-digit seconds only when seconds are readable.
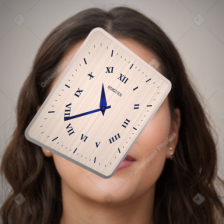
10.38
